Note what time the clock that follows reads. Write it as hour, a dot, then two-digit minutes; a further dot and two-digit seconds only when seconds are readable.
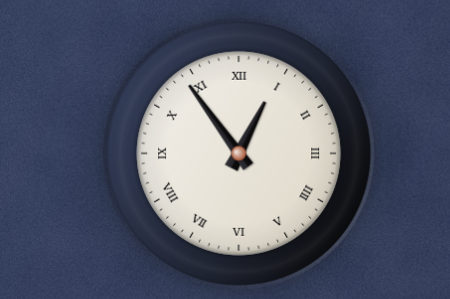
12.54
